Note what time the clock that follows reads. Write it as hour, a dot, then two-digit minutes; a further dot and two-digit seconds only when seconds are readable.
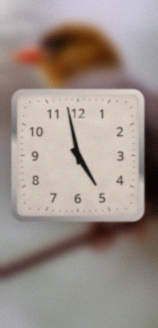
4.58
